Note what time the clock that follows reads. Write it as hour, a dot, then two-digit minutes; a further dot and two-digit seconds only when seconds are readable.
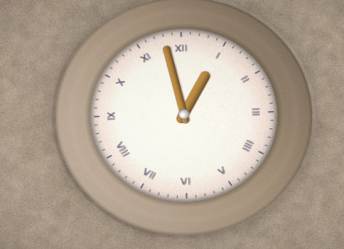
12.58
